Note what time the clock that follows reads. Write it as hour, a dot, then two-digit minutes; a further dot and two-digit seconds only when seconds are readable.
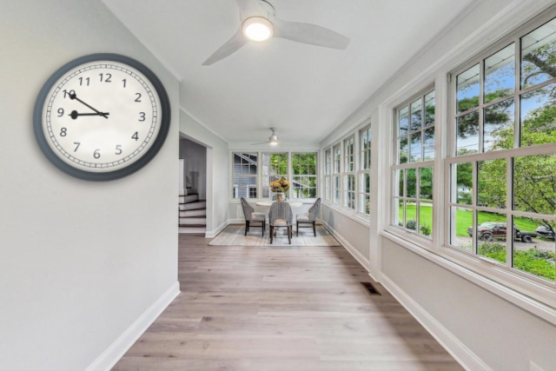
8.50
